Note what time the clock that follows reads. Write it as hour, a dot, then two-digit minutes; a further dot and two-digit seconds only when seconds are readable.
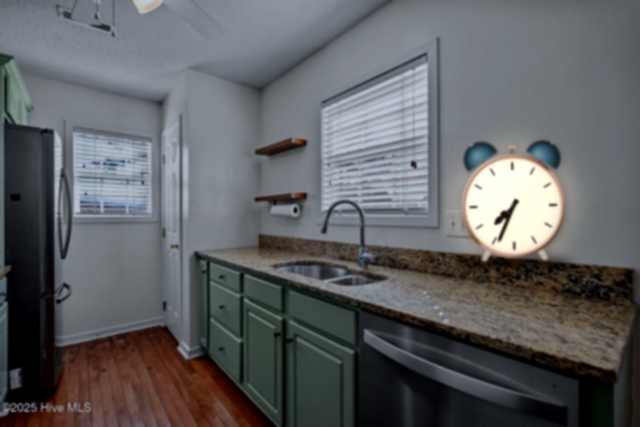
7.34
